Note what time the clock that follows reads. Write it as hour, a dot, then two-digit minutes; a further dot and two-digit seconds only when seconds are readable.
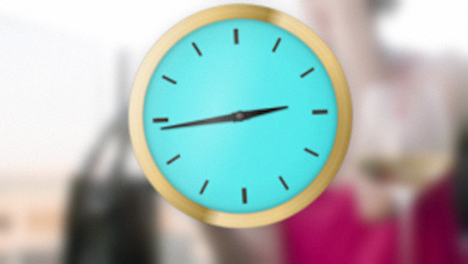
2.44
